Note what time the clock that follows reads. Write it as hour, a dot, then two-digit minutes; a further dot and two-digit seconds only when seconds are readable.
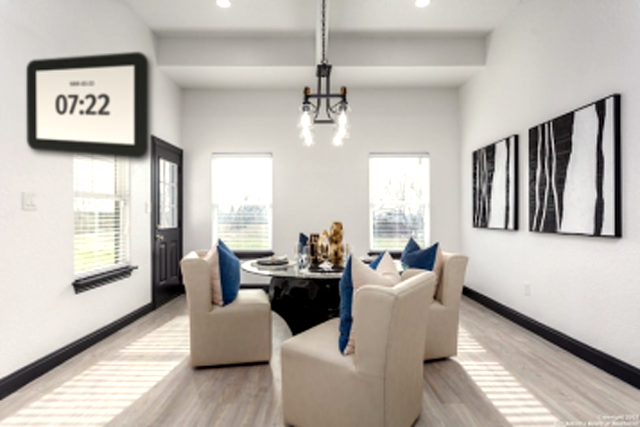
7.22
